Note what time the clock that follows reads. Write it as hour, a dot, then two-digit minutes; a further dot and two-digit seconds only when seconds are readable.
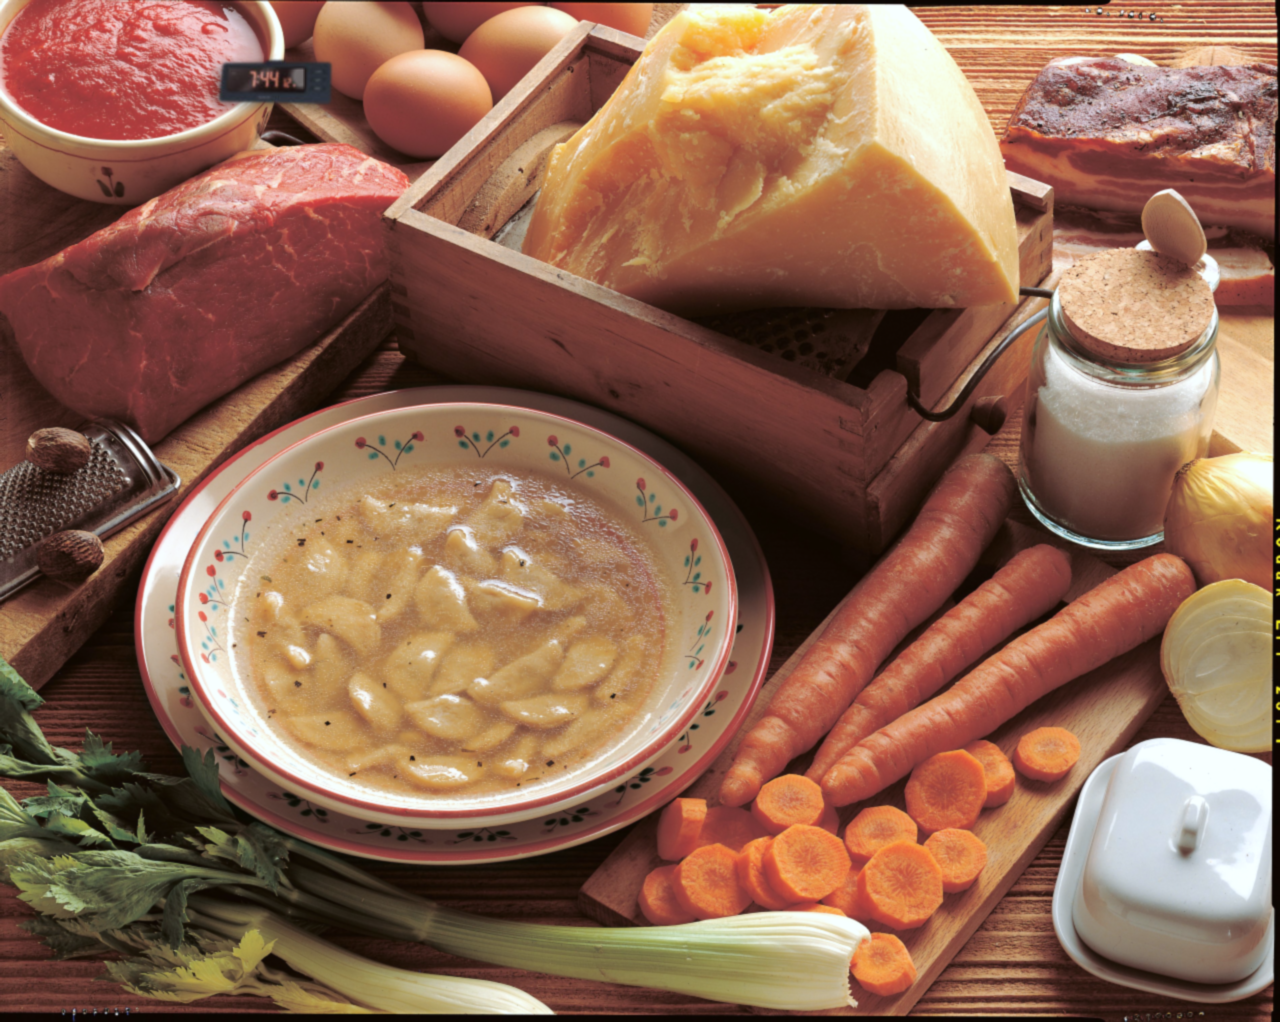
7.44
